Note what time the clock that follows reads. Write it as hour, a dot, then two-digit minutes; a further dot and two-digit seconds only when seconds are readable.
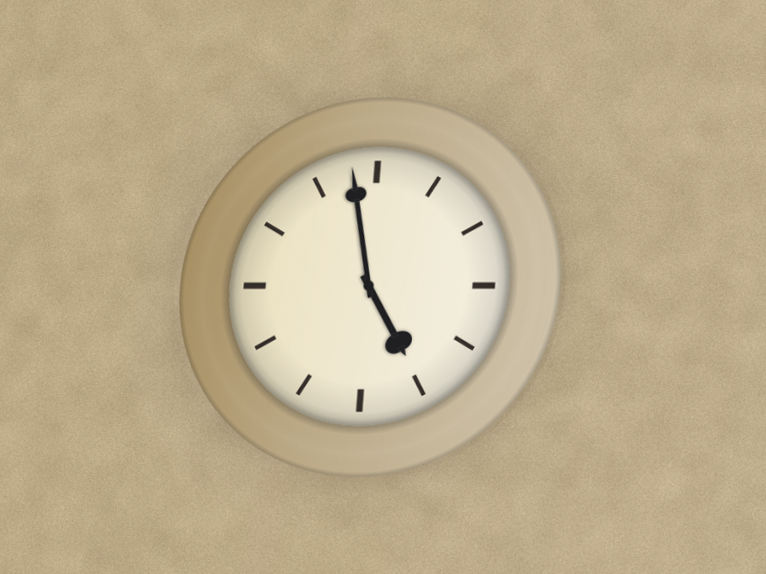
4.58
